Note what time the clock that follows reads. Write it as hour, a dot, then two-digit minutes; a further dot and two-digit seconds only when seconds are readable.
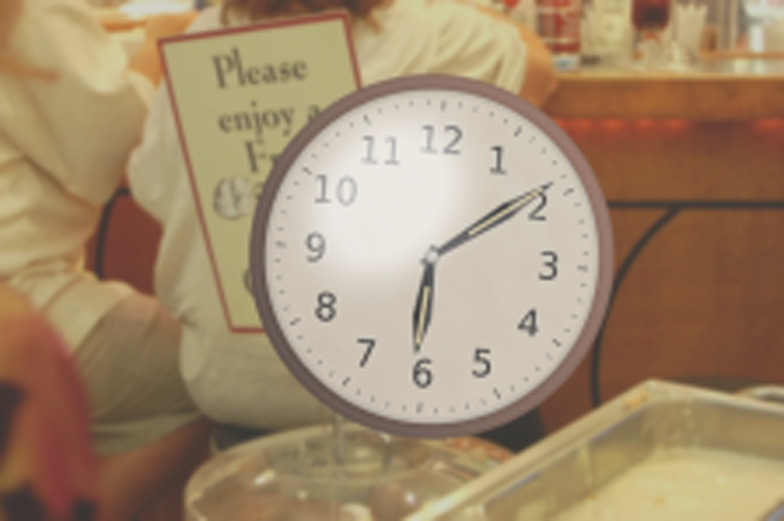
6.09
